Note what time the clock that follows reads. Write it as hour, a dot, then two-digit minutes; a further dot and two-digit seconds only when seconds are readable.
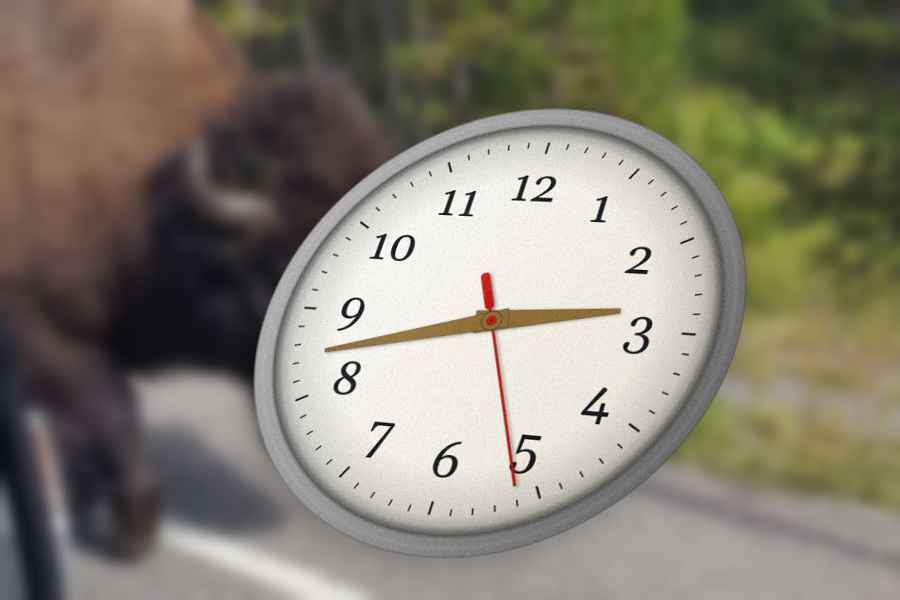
2.42.26
